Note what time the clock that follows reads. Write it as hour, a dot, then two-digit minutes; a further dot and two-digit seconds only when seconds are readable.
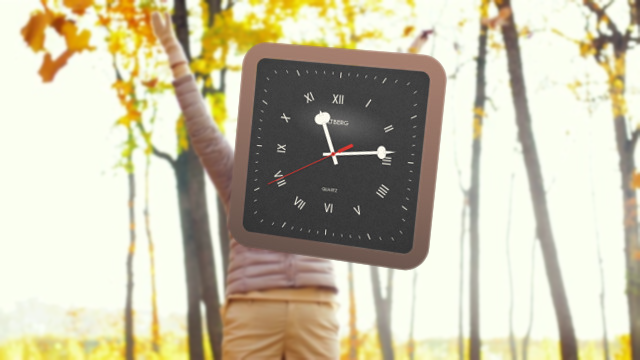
11.13.40
